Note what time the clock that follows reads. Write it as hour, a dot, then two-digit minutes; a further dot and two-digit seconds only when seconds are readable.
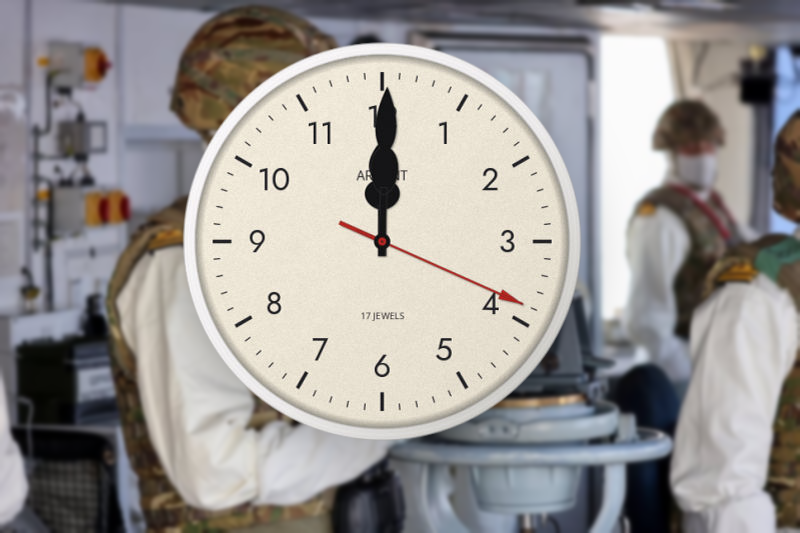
12.00.19
